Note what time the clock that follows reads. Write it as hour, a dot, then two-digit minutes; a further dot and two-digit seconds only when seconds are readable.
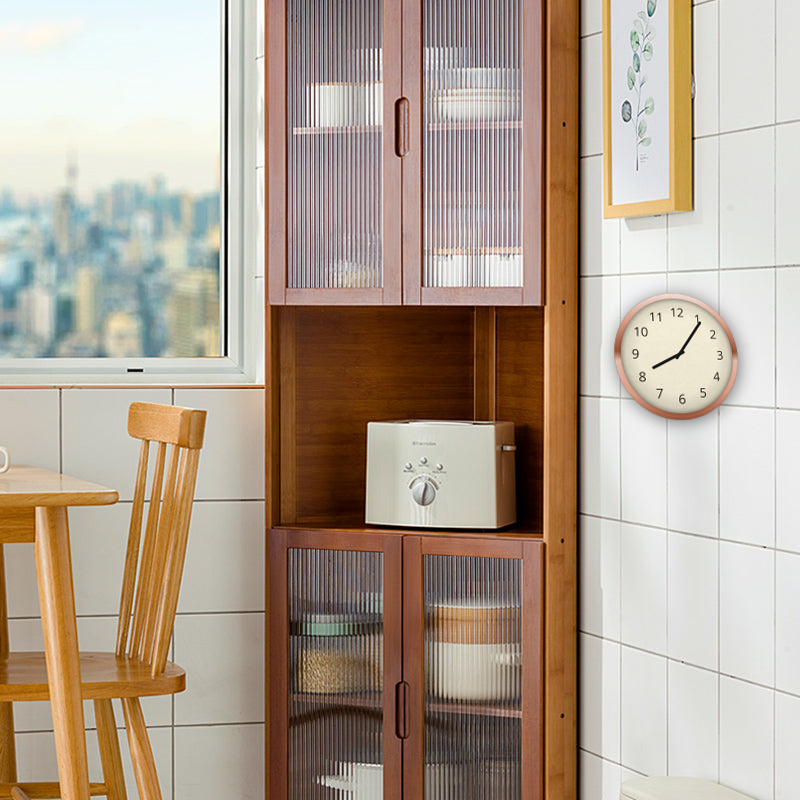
8.06
